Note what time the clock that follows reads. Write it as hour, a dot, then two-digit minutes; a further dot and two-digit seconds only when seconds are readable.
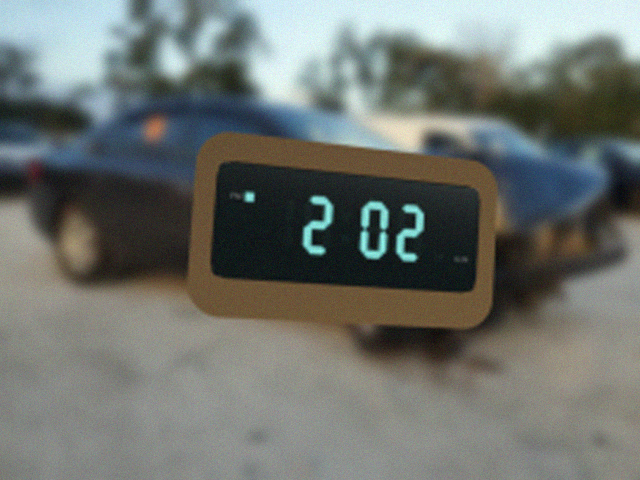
2.02
